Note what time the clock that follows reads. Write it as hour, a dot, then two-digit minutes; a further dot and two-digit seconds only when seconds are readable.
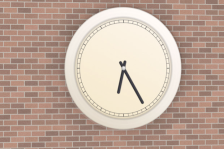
6.25
